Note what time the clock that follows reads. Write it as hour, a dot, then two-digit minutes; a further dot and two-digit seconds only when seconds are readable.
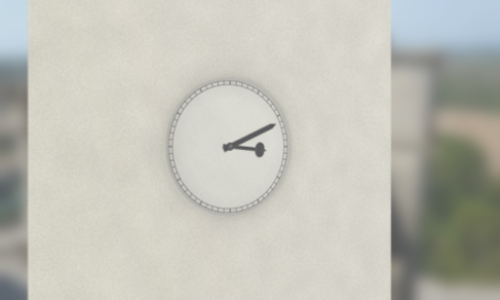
3.11
